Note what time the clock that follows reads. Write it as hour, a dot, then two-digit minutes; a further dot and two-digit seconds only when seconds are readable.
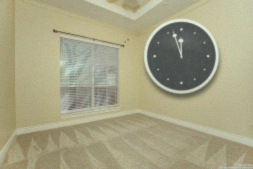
11.57
